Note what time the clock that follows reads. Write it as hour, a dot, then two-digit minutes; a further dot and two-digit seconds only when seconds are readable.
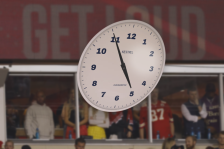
4.55
